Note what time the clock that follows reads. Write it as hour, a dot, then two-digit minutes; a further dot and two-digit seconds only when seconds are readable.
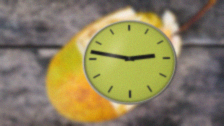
2.47
